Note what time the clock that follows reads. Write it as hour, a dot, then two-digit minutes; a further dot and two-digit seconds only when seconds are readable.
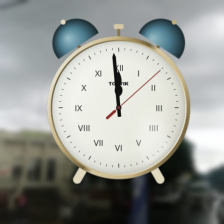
11.59.08
